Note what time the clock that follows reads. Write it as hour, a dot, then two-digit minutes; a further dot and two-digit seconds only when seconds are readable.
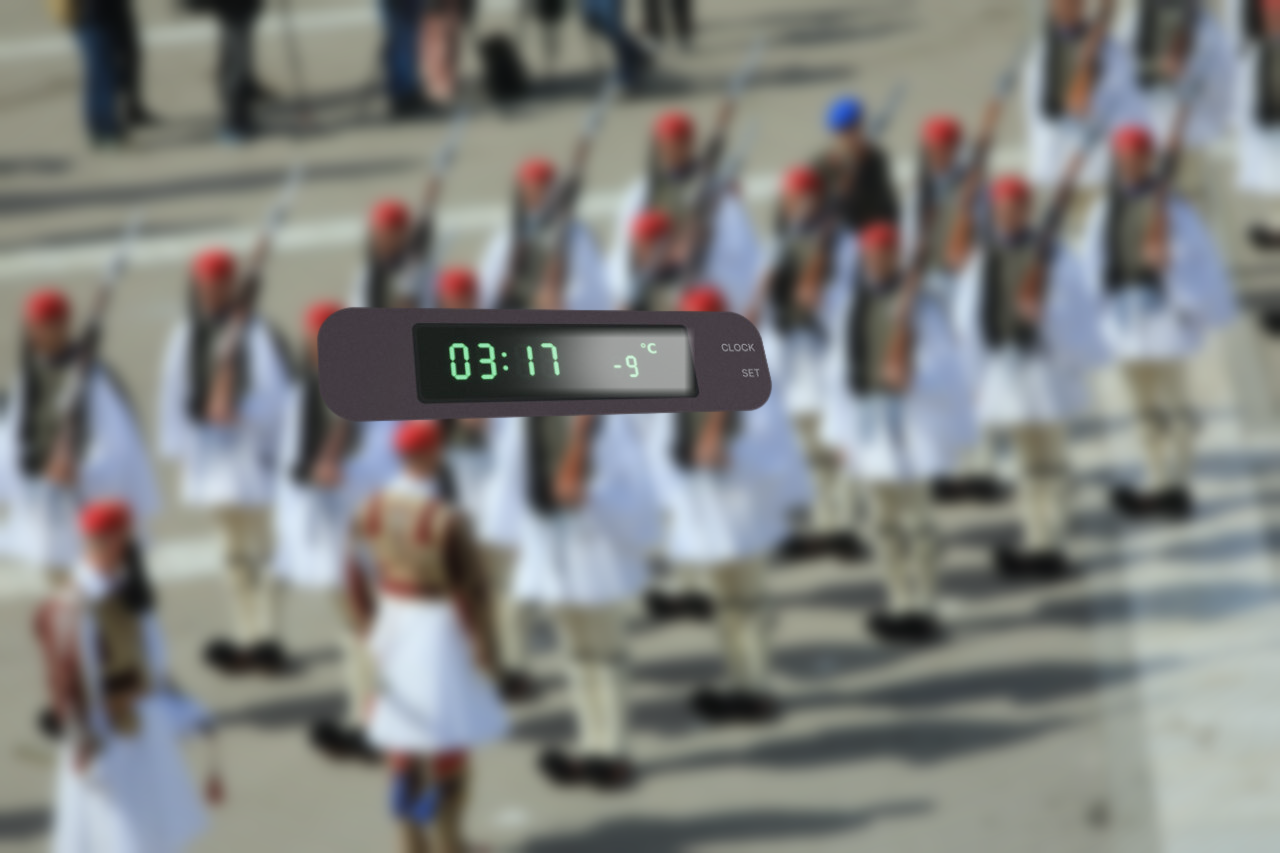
3.17
